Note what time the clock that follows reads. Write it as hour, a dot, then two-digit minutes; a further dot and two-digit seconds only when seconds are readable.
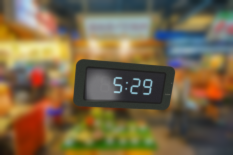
5.29
